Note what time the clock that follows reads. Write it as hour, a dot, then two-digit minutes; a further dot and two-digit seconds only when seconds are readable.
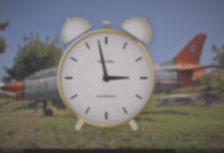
2.58
